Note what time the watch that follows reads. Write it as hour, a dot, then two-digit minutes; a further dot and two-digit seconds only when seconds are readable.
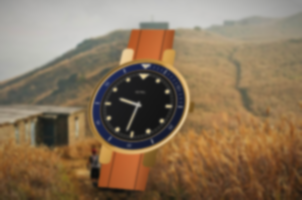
9.32
